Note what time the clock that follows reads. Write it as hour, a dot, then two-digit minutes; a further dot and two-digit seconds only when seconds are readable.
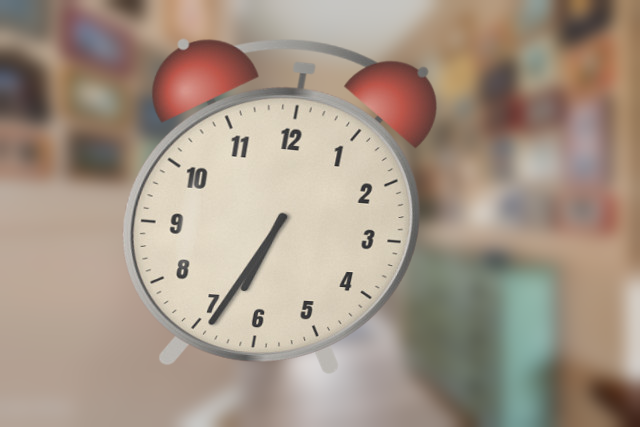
6.34
